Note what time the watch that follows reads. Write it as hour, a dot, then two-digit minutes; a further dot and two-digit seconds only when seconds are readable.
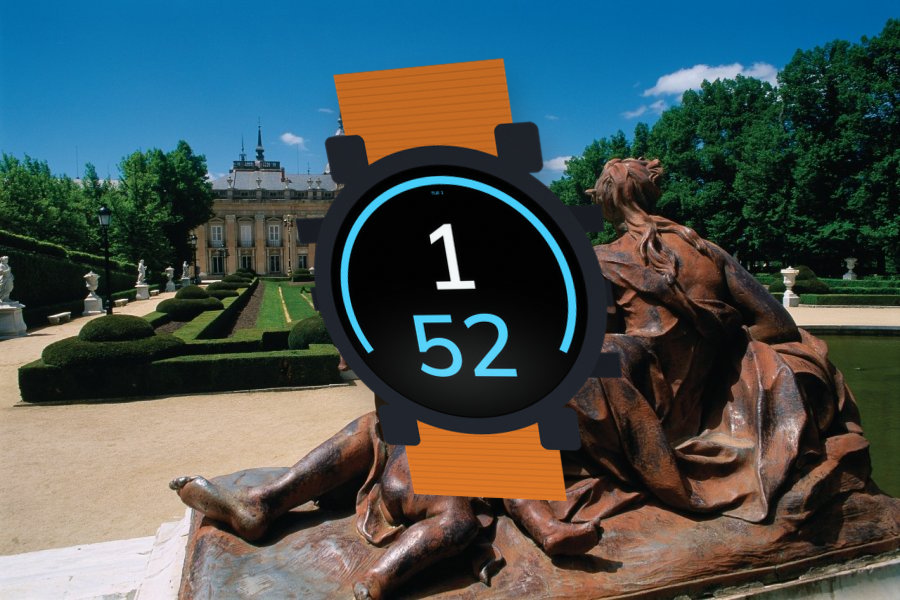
1.52
